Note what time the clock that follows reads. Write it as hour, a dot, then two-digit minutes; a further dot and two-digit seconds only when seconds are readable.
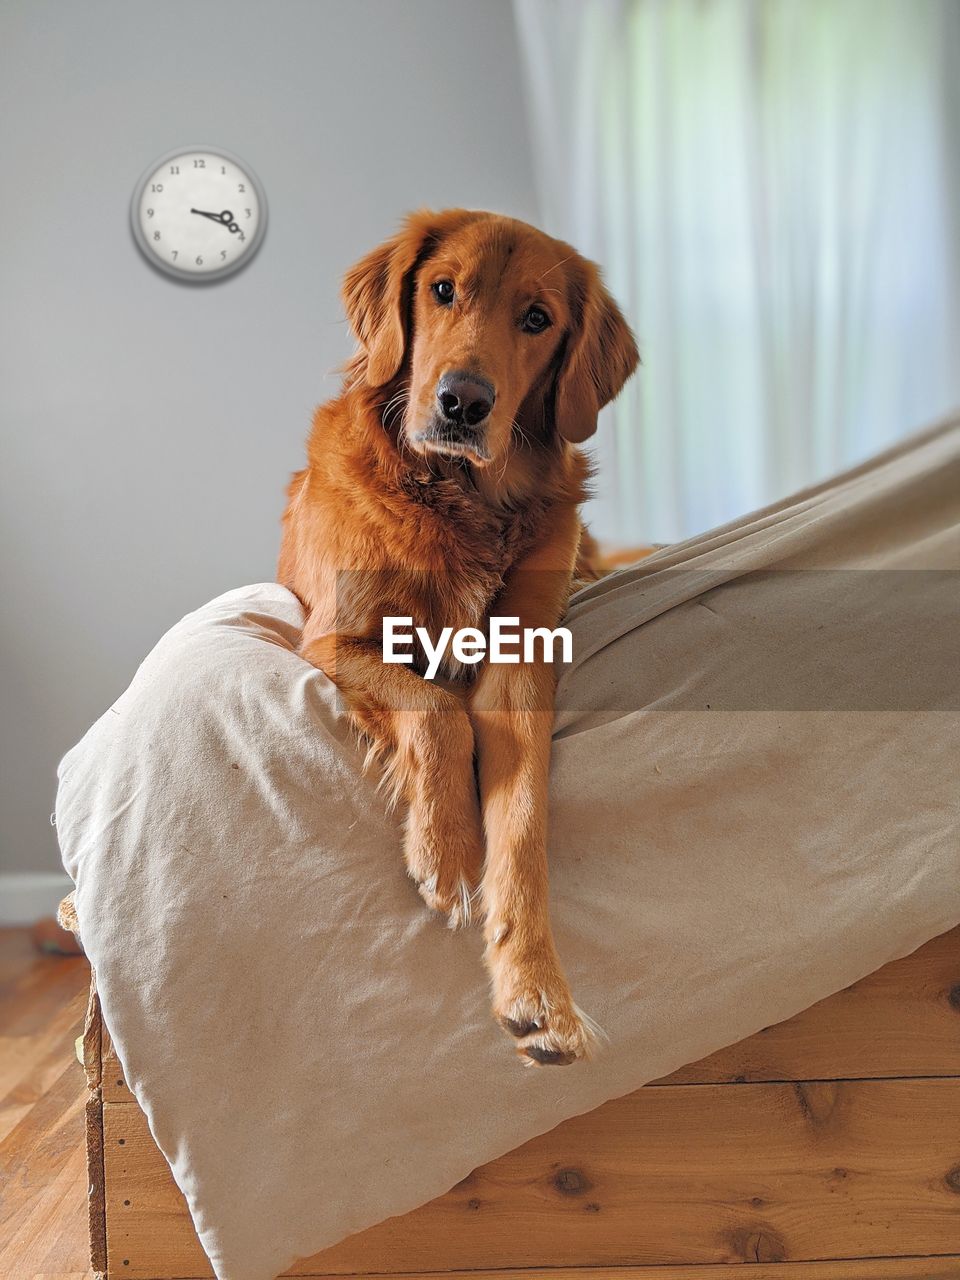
3.19
